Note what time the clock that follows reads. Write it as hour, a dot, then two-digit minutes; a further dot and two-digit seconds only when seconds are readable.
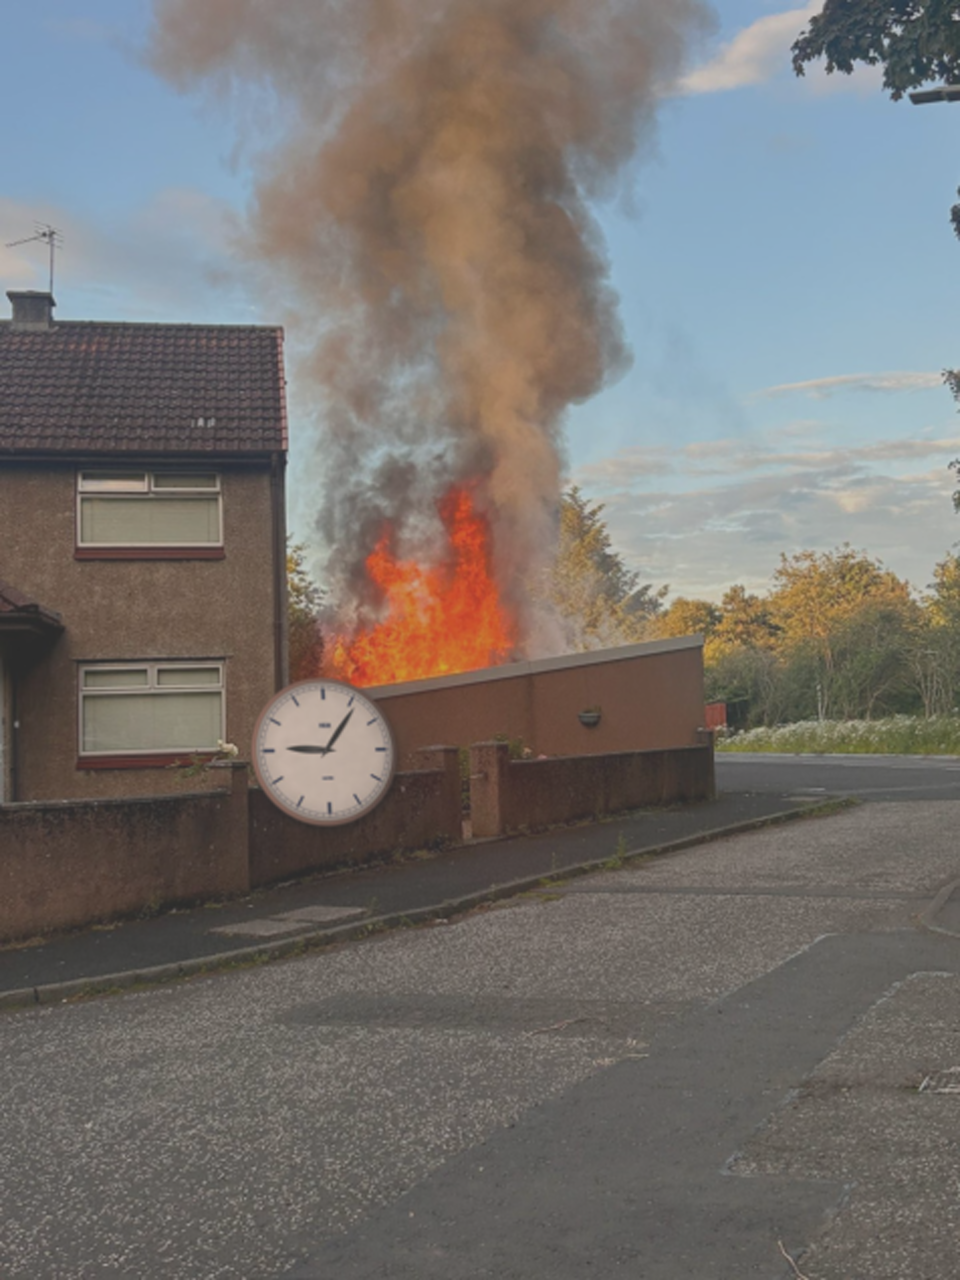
9.06
